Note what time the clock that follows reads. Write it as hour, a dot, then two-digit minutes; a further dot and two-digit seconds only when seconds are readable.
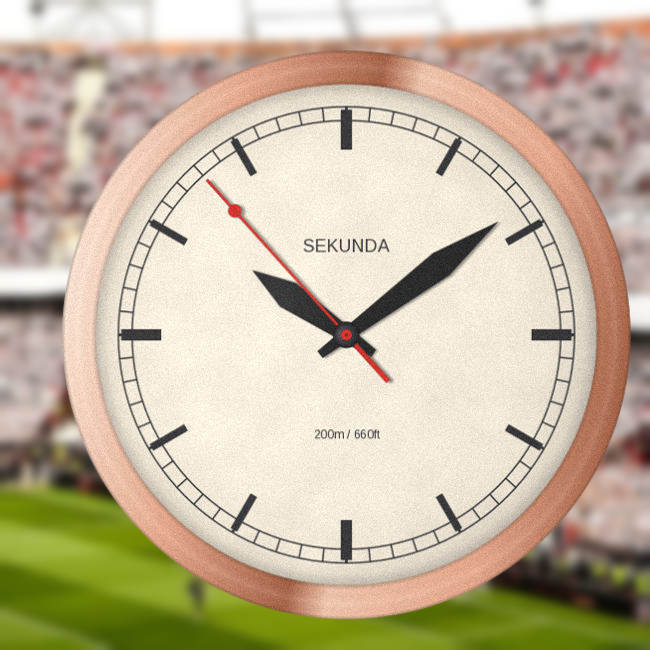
10.08.53
